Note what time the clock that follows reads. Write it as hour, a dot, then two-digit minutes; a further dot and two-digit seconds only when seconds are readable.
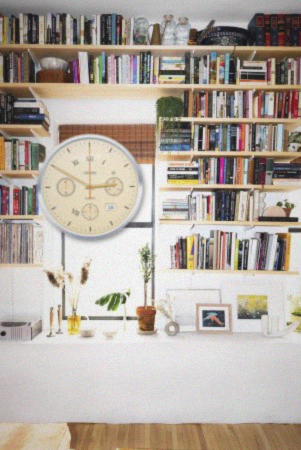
2.50
